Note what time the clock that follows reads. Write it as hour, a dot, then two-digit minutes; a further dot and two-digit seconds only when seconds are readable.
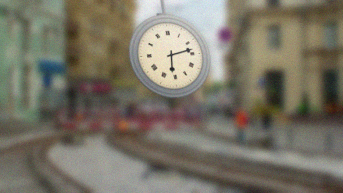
6.13
